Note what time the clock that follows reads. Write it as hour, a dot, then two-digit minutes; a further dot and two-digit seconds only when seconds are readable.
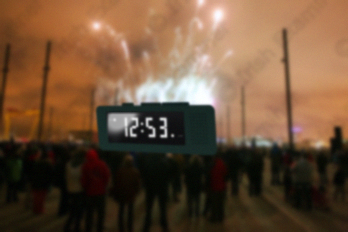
12.53
